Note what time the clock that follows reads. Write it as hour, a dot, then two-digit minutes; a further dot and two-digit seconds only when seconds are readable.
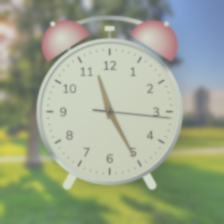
11.25.16
